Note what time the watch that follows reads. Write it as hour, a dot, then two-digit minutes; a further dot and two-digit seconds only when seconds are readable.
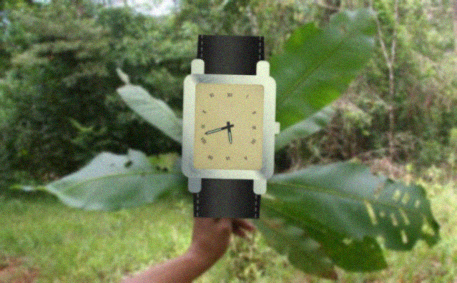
5.42
